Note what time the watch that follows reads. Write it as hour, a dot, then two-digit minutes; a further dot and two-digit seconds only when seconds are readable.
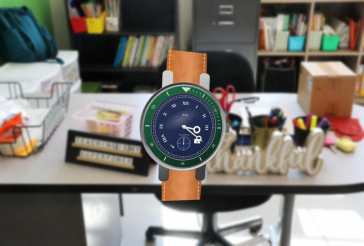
3.21
